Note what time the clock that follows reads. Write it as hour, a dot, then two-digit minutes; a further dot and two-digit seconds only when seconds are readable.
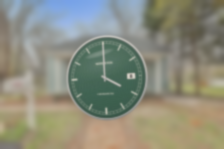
4.00
